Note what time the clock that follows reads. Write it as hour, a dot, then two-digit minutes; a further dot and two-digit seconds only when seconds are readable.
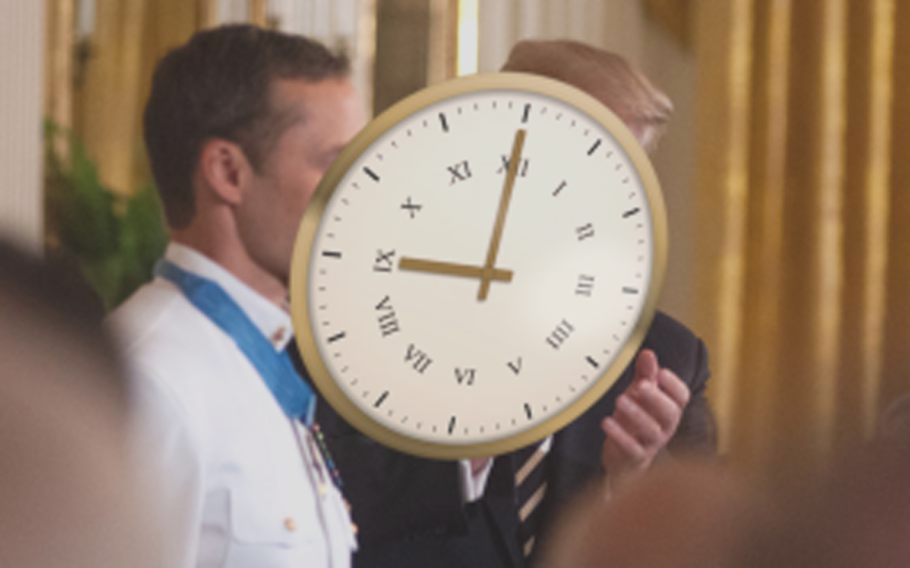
9.00
